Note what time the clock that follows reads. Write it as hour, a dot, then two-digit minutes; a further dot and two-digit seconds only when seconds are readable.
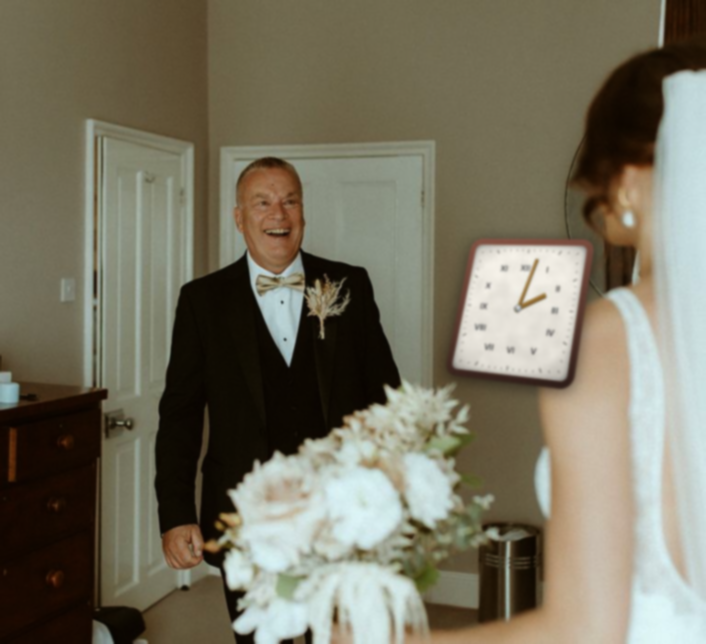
2.02
